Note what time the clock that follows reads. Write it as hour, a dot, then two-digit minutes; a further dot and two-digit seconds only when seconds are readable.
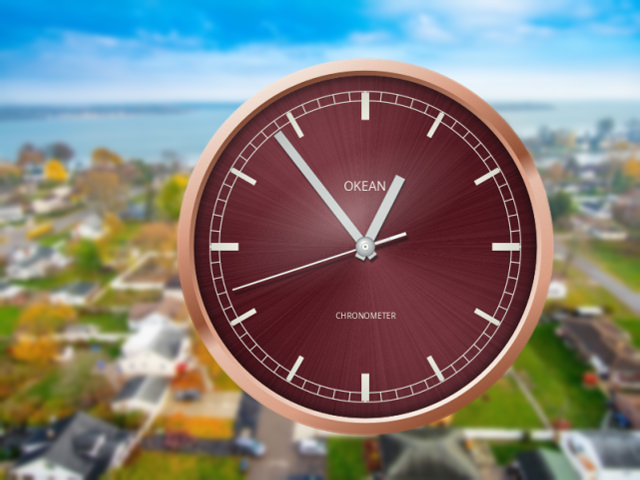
12.53.42
